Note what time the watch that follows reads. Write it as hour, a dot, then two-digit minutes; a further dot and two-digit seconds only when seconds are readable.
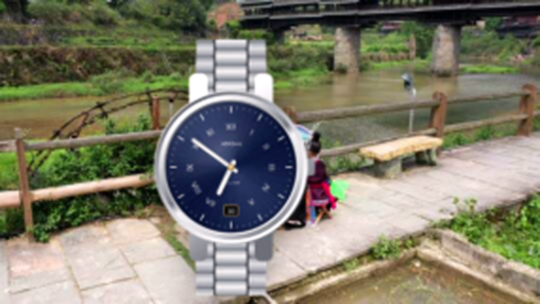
6.51
